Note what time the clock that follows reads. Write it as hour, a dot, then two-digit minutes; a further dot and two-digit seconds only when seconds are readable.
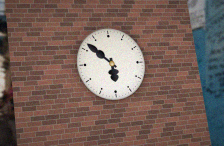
5.52
